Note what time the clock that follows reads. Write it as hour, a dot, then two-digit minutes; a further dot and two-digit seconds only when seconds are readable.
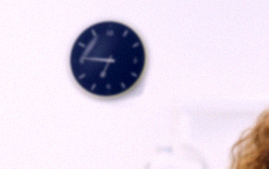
6.46
